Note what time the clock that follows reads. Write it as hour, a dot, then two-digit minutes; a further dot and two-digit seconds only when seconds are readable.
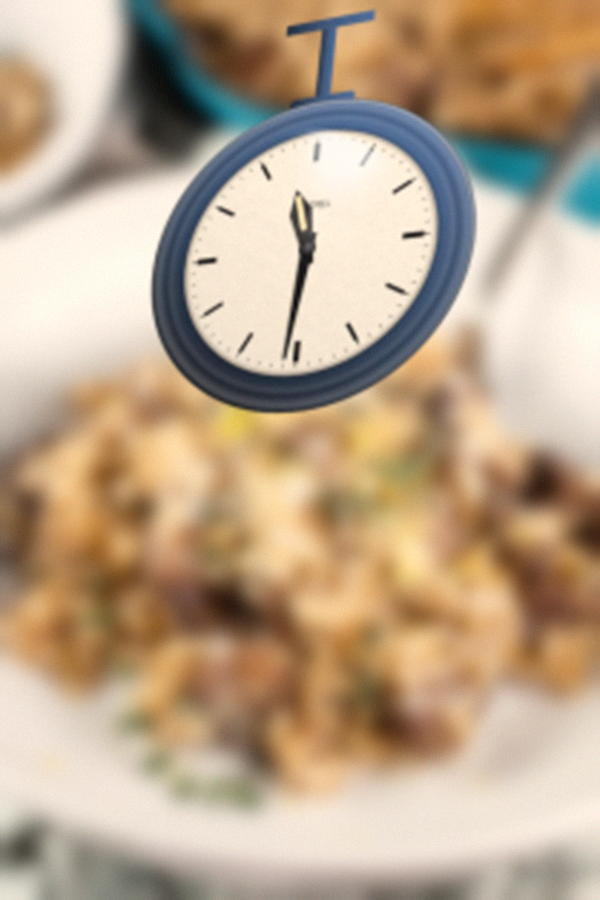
11.31
